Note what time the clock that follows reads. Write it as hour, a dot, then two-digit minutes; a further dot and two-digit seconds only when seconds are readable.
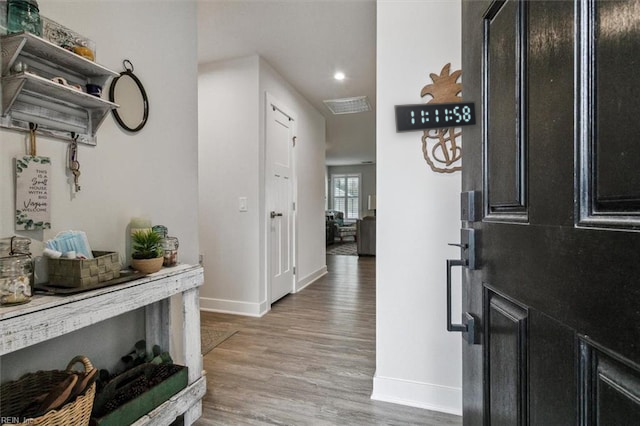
11.11.58
